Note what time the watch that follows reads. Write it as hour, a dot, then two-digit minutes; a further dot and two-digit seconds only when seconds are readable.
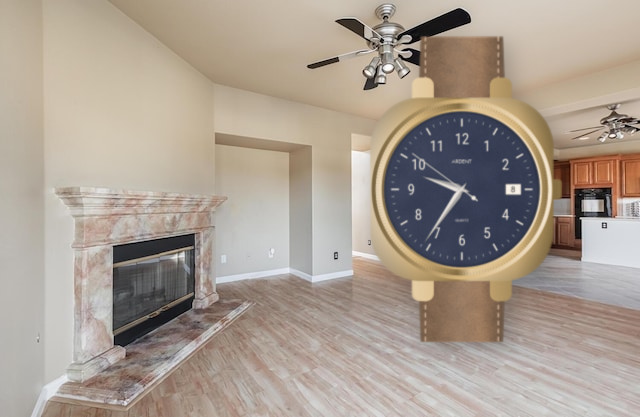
9.35.51
